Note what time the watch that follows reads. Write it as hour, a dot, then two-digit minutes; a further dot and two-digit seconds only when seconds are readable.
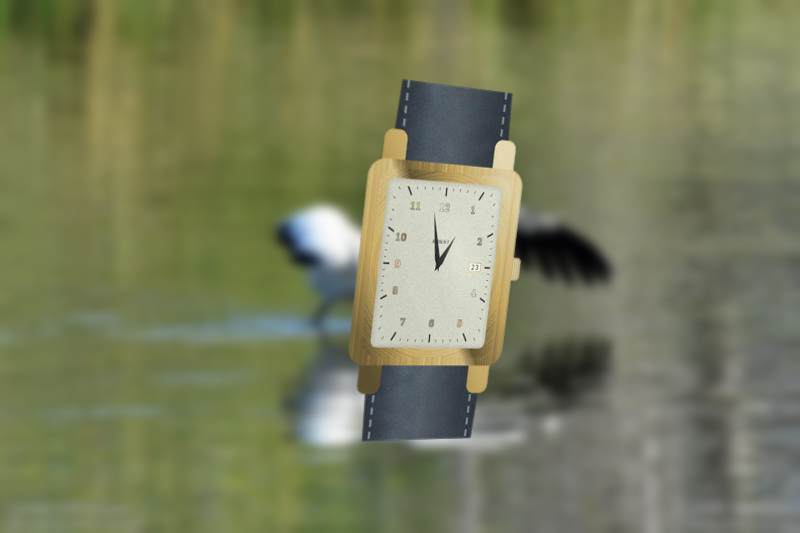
12.58
